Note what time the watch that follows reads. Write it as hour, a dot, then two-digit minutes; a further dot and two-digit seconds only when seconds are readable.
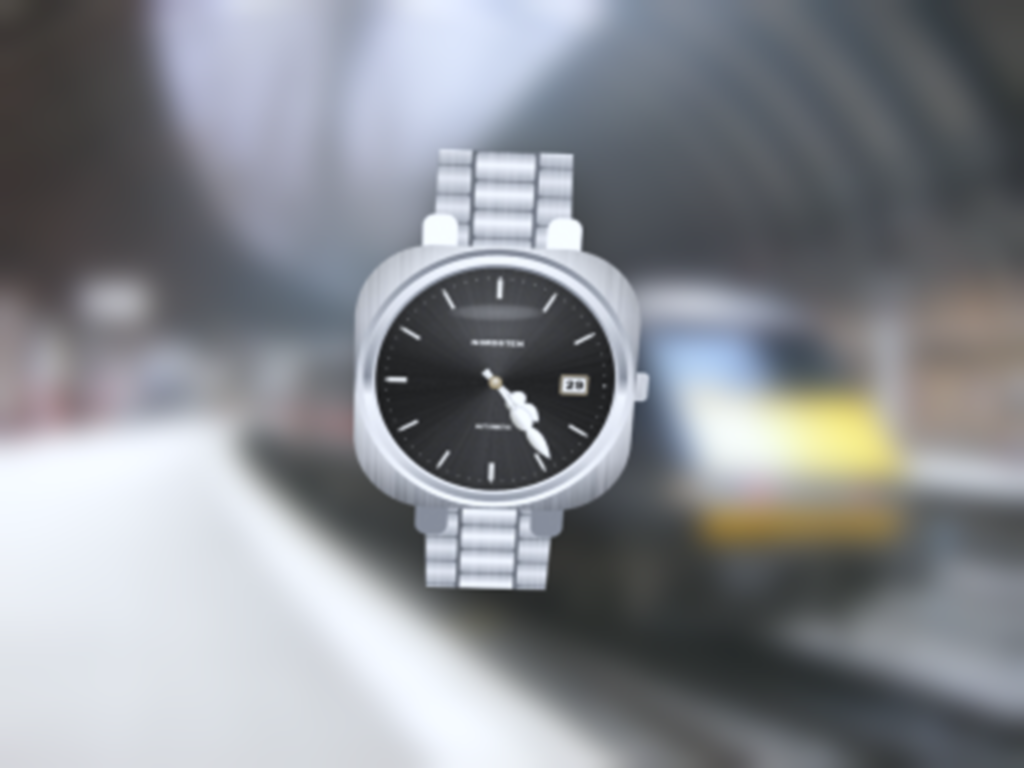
4.24
